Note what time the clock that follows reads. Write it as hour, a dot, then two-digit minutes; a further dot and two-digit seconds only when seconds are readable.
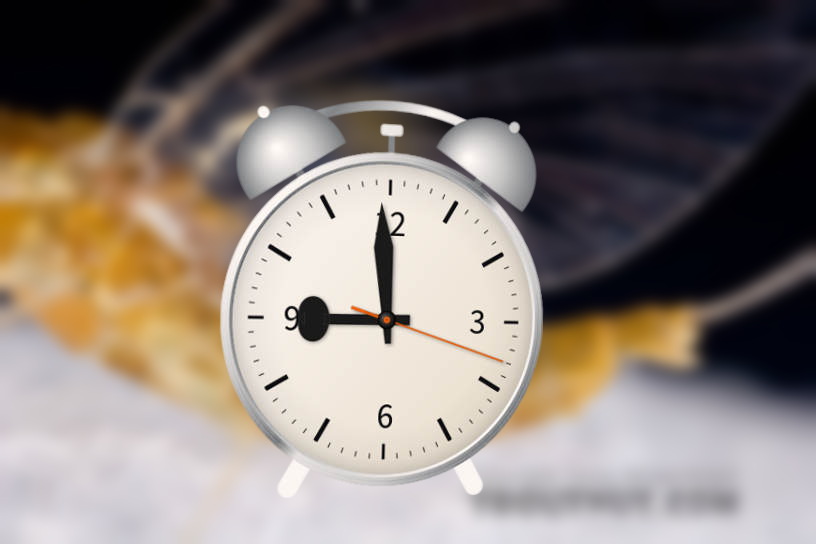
8.59.18
